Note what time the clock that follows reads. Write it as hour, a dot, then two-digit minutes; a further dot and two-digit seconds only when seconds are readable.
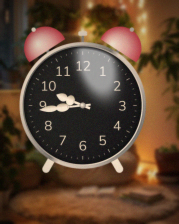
9.44
